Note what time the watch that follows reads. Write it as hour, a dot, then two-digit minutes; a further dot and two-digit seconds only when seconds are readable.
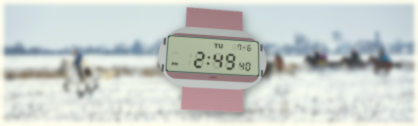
2.49
